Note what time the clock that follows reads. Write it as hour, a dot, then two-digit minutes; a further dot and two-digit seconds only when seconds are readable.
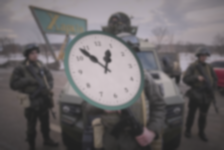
12.53
